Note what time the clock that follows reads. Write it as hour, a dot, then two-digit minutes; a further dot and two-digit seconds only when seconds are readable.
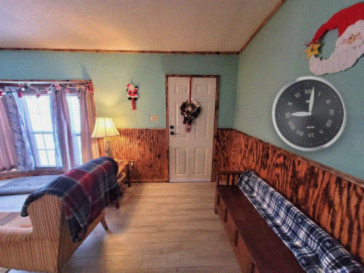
9.02
